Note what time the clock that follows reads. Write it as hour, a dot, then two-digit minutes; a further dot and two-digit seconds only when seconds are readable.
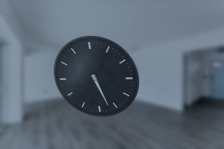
5.27
